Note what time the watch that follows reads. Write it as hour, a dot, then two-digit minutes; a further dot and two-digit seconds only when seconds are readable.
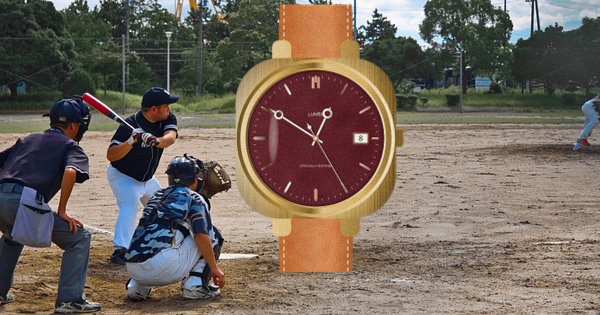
12.50.25
